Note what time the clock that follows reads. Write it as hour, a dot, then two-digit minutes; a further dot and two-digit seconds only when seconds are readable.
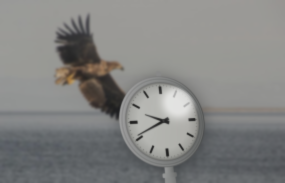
9.41
